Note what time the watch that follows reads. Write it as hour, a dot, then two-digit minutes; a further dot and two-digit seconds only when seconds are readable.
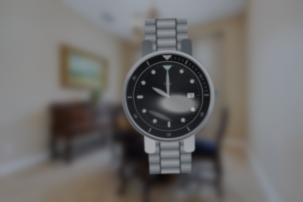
10.00
